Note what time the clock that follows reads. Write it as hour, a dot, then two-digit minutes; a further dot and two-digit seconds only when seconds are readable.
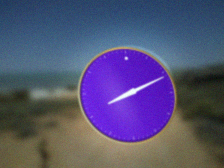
8.11
